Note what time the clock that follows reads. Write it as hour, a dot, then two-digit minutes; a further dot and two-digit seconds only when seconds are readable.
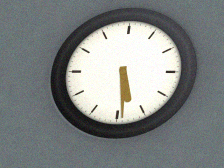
5.29
